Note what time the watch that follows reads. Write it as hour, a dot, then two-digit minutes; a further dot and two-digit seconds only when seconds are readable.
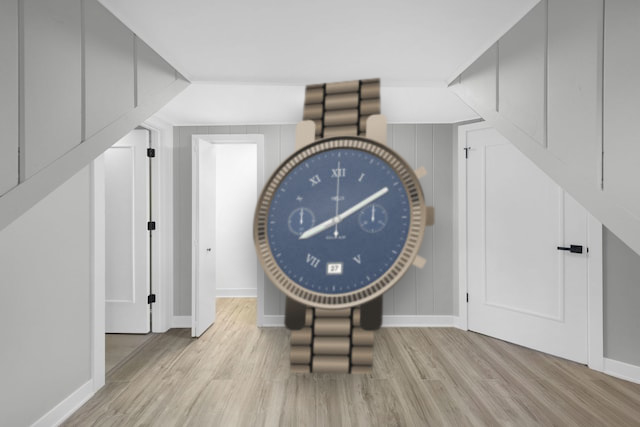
8.10
